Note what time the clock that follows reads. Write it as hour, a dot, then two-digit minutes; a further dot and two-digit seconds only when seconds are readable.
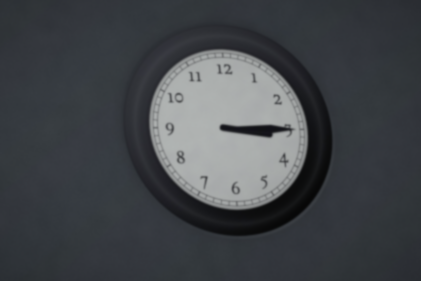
3.15
